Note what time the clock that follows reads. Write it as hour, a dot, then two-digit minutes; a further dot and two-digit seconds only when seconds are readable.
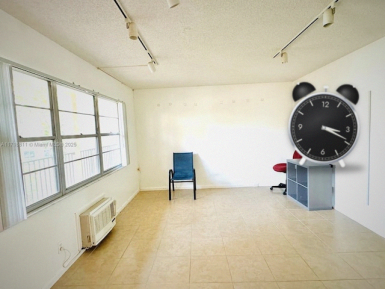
3.19
